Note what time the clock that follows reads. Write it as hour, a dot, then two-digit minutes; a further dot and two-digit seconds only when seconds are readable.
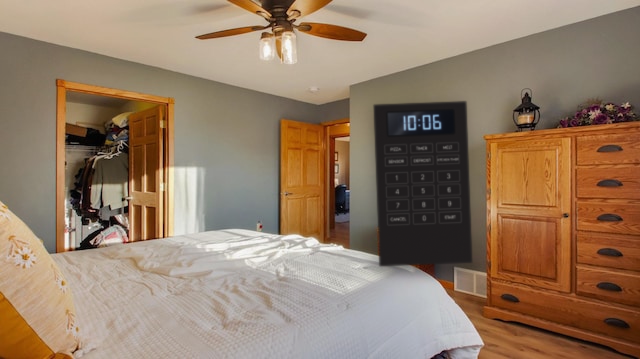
10.06
